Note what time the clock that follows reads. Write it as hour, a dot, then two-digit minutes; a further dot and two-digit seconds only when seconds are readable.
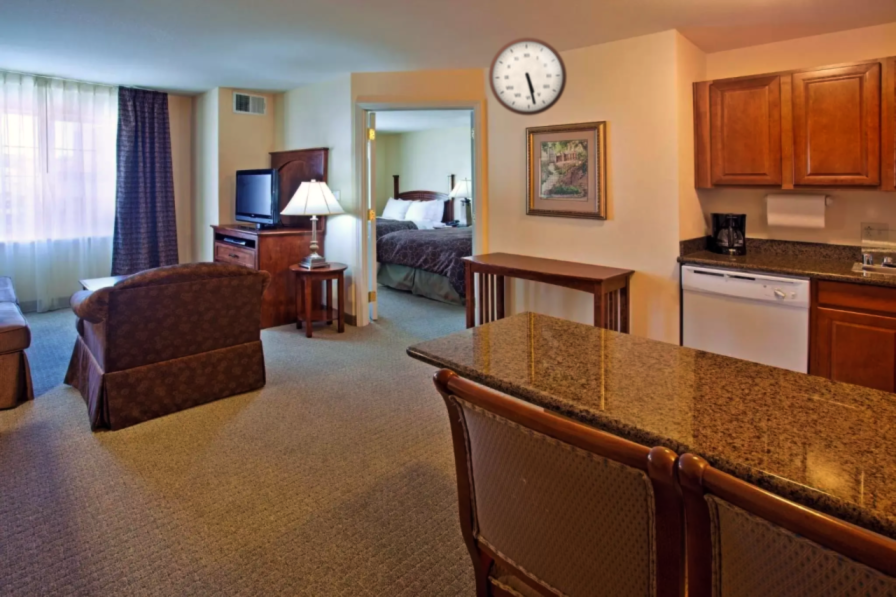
5.28
